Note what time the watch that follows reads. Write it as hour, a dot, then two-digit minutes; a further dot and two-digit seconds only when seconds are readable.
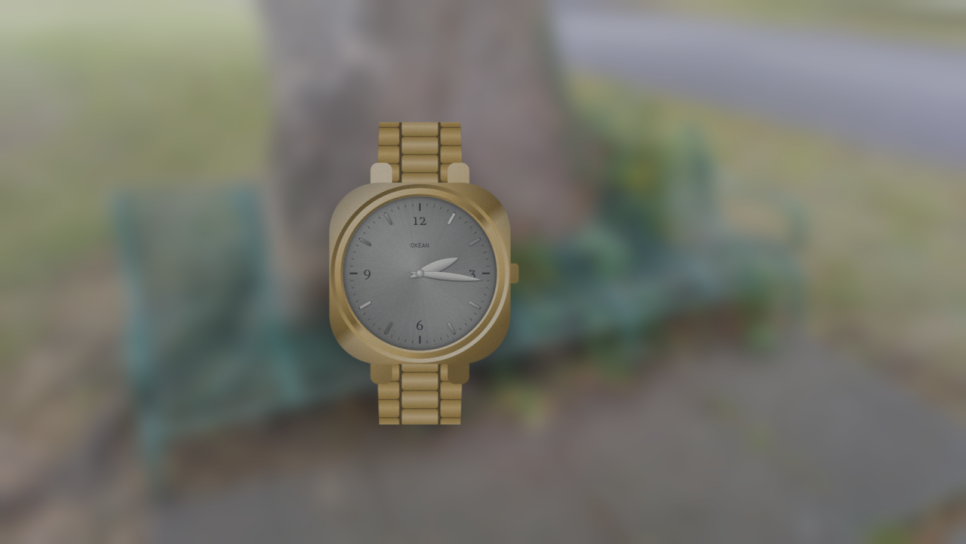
2.16
